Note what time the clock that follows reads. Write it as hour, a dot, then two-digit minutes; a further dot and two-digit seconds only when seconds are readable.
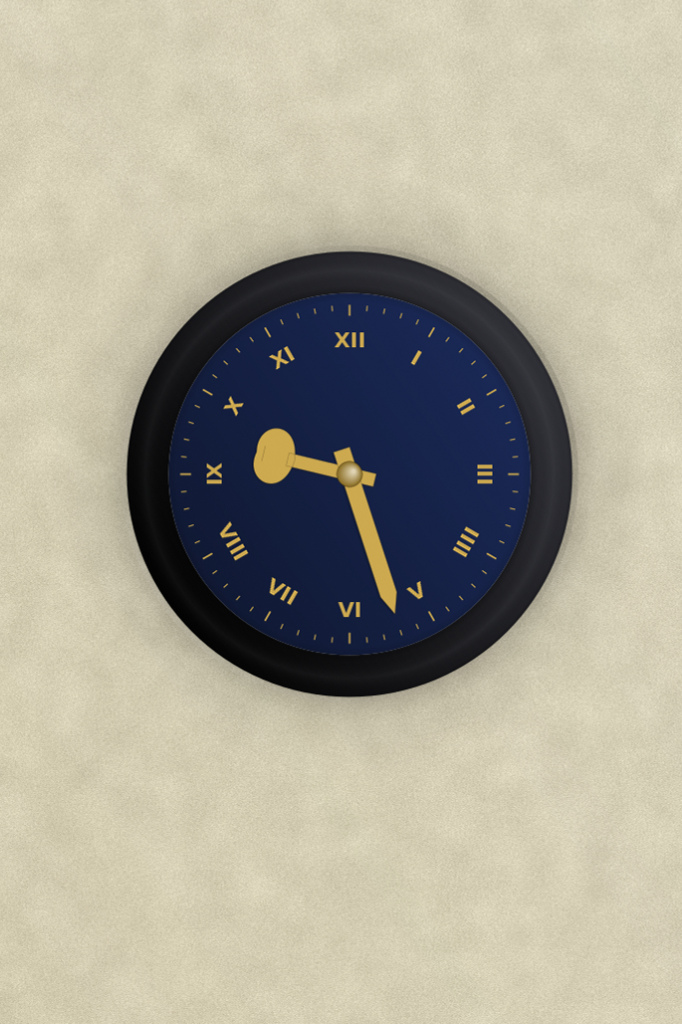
9.27
